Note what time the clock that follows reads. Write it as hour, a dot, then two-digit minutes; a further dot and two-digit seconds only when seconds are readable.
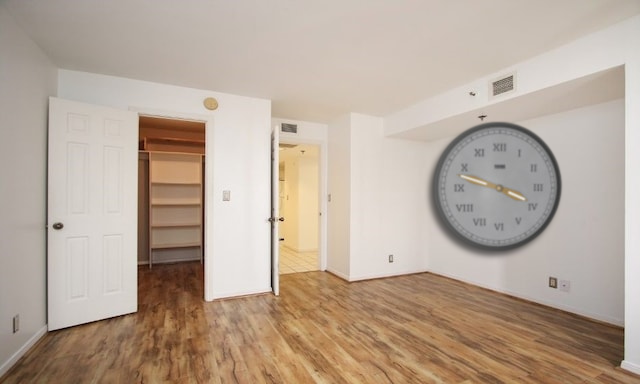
3.48
